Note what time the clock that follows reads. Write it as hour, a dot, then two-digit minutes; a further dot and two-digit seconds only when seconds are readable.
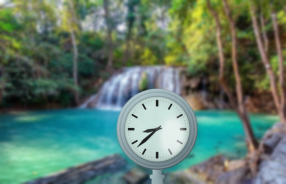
8.38
